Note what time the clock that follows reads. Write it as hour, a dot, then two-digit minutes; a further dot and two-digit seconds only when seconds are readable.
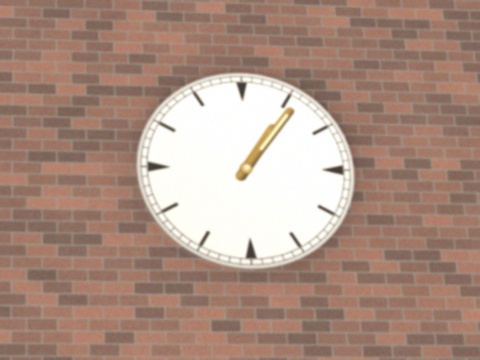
1.06
